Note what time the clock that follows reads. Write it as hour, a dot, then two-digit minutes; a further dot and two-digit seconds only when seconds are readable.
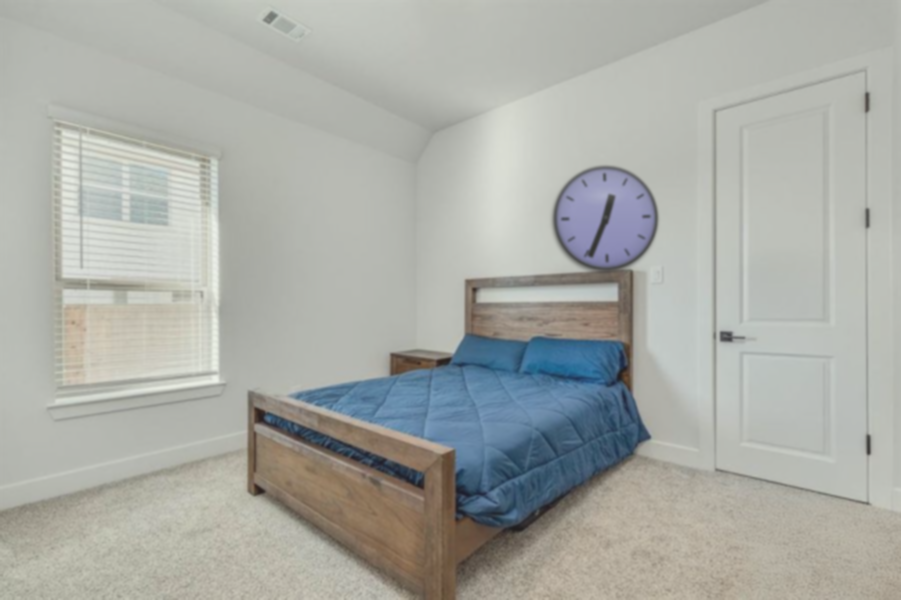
12.34
